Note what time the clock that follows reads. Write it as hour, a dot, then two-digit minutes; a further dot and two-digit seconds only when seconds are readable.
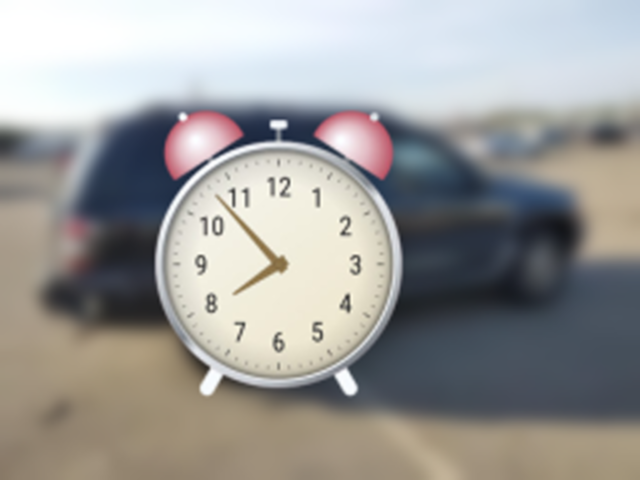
7.53
